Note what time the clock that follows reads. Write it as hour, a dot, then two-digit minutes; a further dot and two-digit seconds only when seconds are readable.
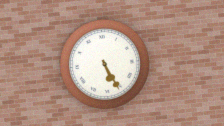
5.26
